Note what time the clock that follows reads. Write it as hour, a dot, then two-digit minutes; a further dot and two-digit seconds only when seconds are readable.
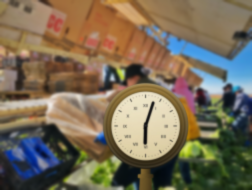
6.03
